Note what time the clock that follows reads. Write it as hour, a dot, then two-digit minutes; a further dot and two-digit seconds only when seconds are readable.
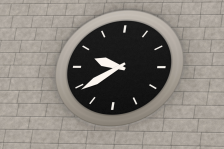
9.39
